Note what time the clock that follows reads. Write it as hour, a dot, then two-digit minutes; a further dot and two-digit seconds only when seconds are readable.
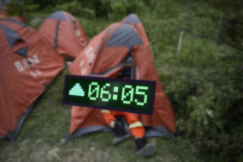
6.05
